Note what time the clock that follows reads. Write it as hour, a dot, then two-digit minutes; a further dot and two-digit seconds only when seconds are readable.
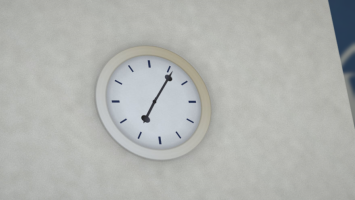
7.06
